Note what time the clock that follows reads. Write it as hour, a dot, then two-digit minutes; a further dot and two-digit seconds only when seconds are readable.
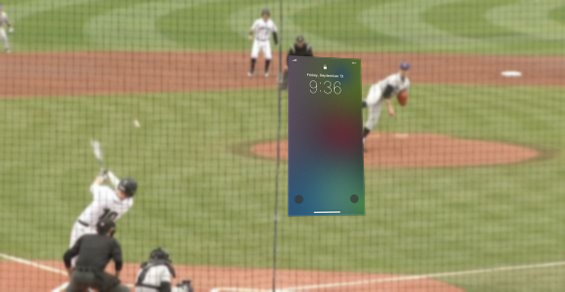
9.36
